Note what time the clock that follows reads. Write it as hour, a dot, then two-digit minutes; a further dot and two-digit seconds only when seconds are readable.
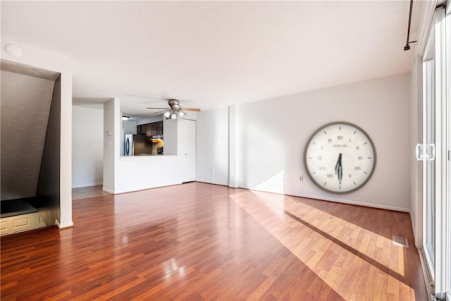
6.30
